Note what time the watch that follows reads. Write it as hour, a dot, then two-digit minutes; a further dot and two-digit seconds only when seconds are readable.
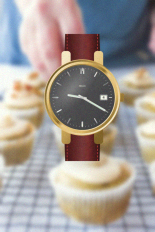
9.20
